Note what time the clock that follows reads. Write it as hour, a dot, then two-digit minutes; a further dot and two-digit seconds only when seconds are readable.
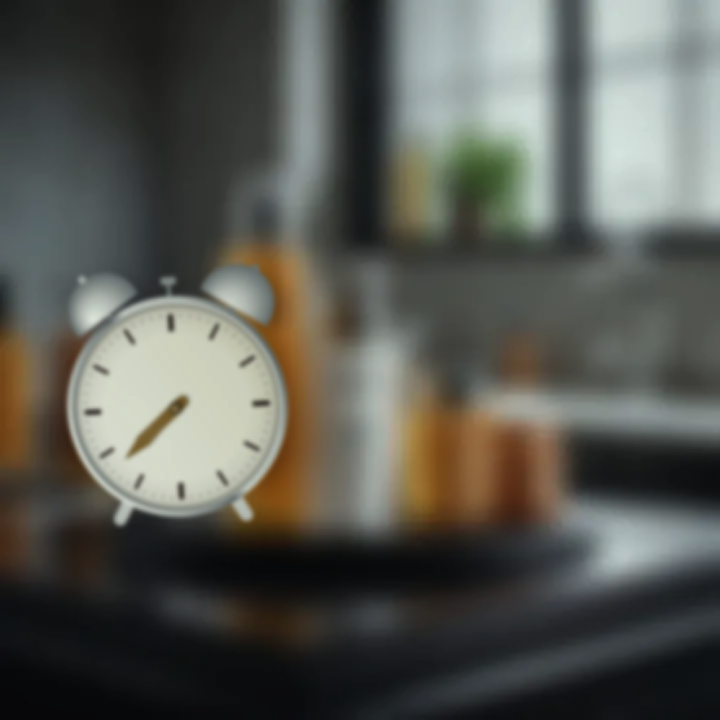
7.38
